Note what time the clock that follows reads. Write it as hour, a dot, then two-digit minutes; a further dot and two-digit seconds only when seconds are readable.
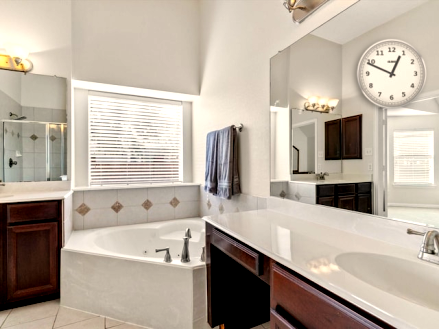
12.49
